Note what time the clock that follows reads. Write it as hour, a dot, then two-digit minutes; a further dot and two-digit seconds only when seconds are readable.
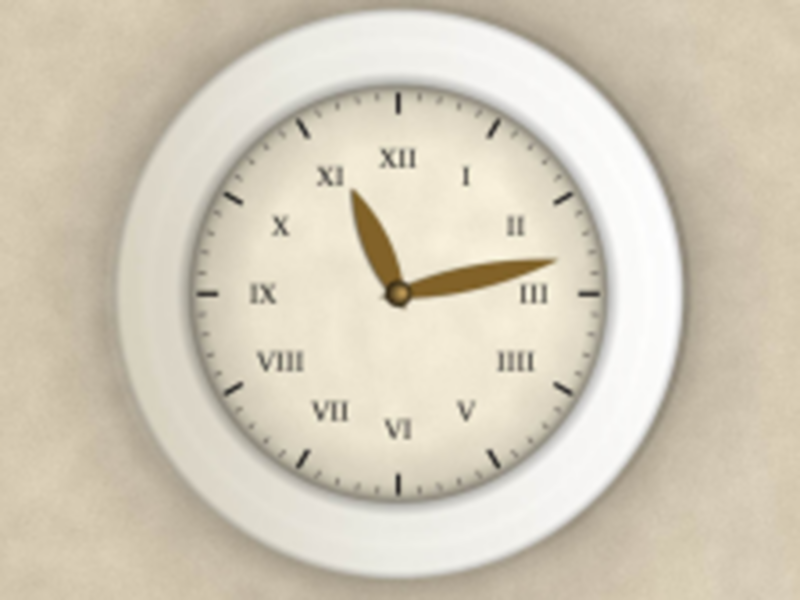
11.13
